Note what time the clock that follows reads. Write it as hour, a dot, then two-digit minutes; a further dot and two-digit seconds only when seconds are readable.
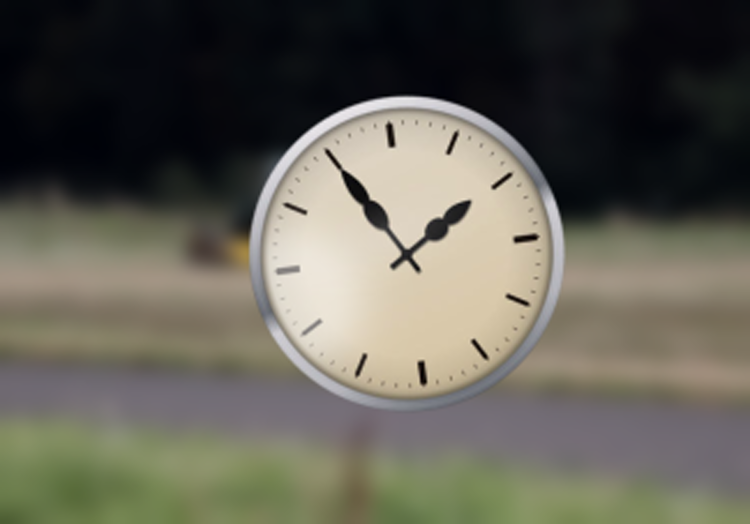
1.55
